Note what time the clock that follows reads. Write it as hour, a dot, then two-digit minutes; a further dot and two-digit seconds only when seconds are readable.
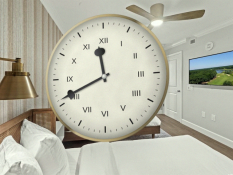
11.41
